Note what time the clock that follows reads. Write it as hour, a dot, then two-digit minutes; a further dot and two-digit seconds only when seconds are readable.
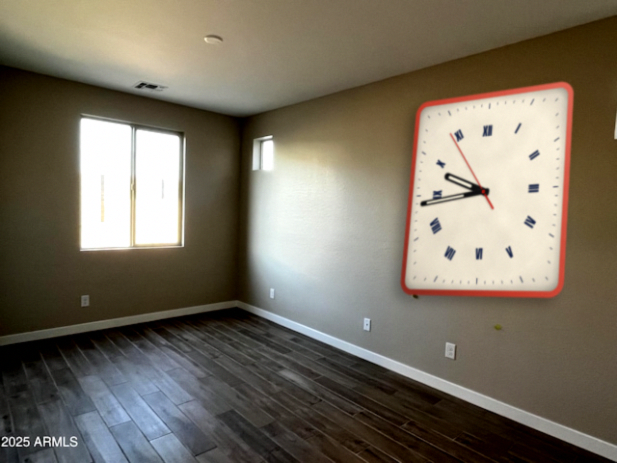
9.43.54
